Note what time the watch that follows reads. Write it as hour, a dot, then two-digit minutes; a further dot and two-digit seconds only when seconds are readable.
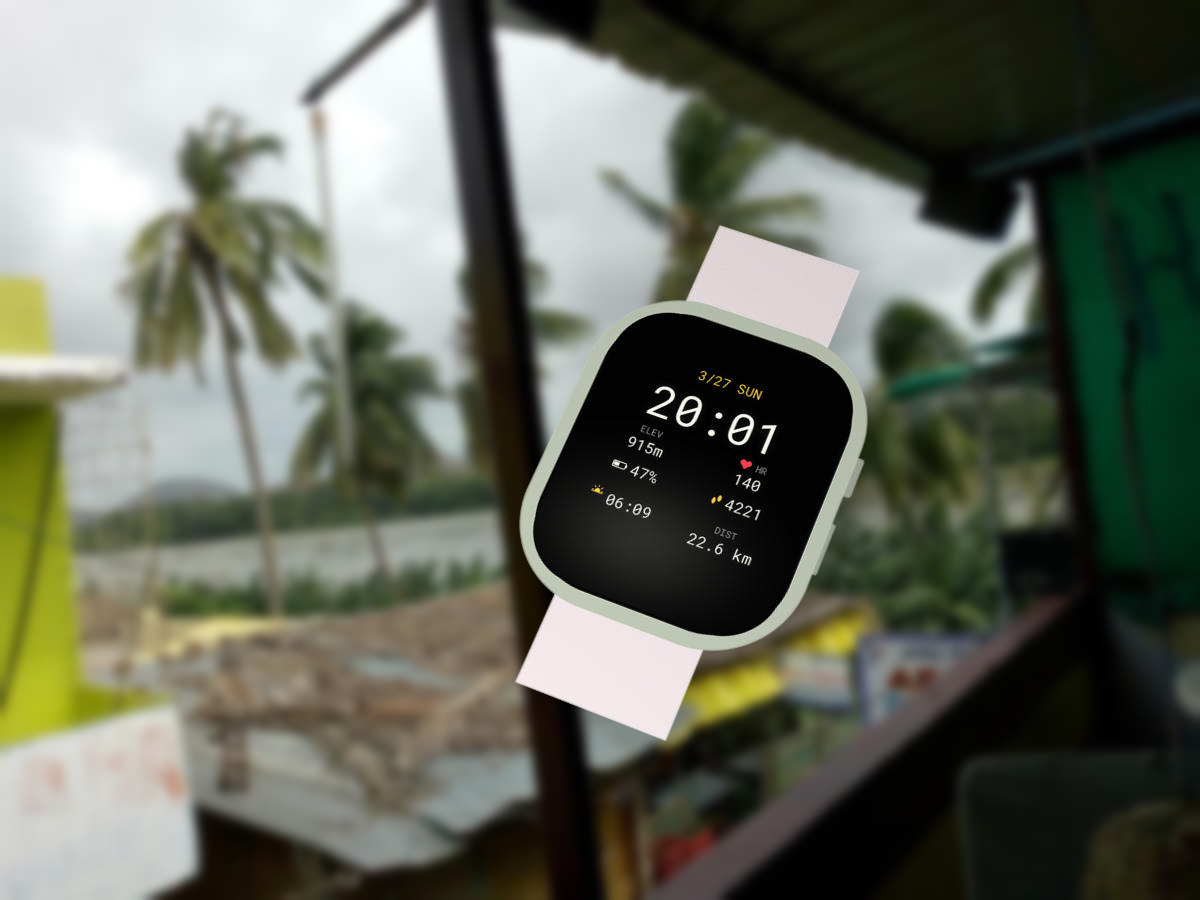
20.01
